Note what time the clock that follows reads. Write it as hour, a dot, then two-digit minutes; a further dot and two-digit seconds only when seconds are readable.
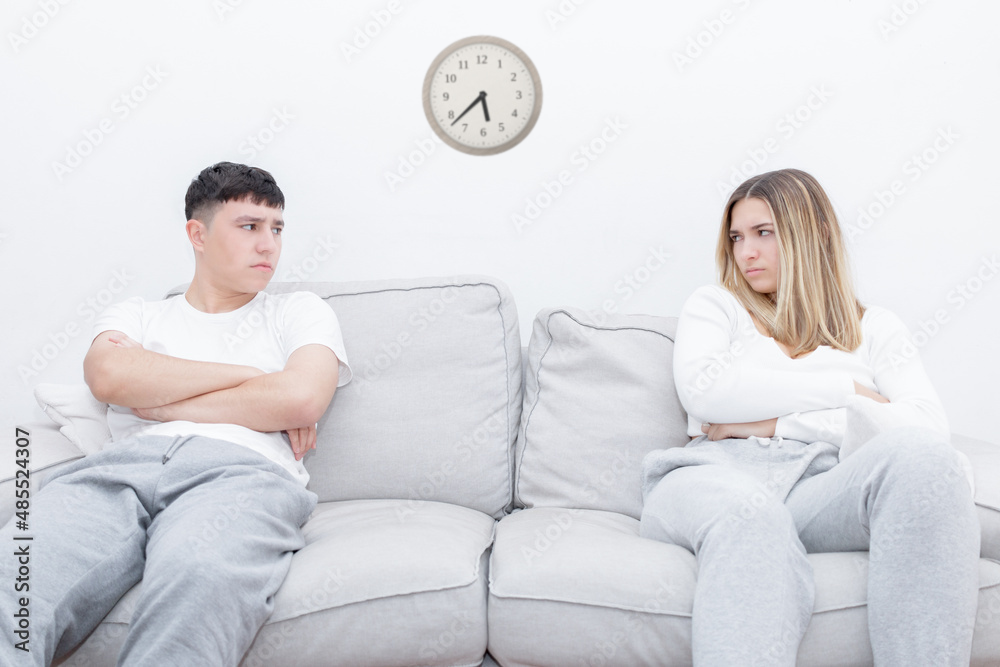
5.38
